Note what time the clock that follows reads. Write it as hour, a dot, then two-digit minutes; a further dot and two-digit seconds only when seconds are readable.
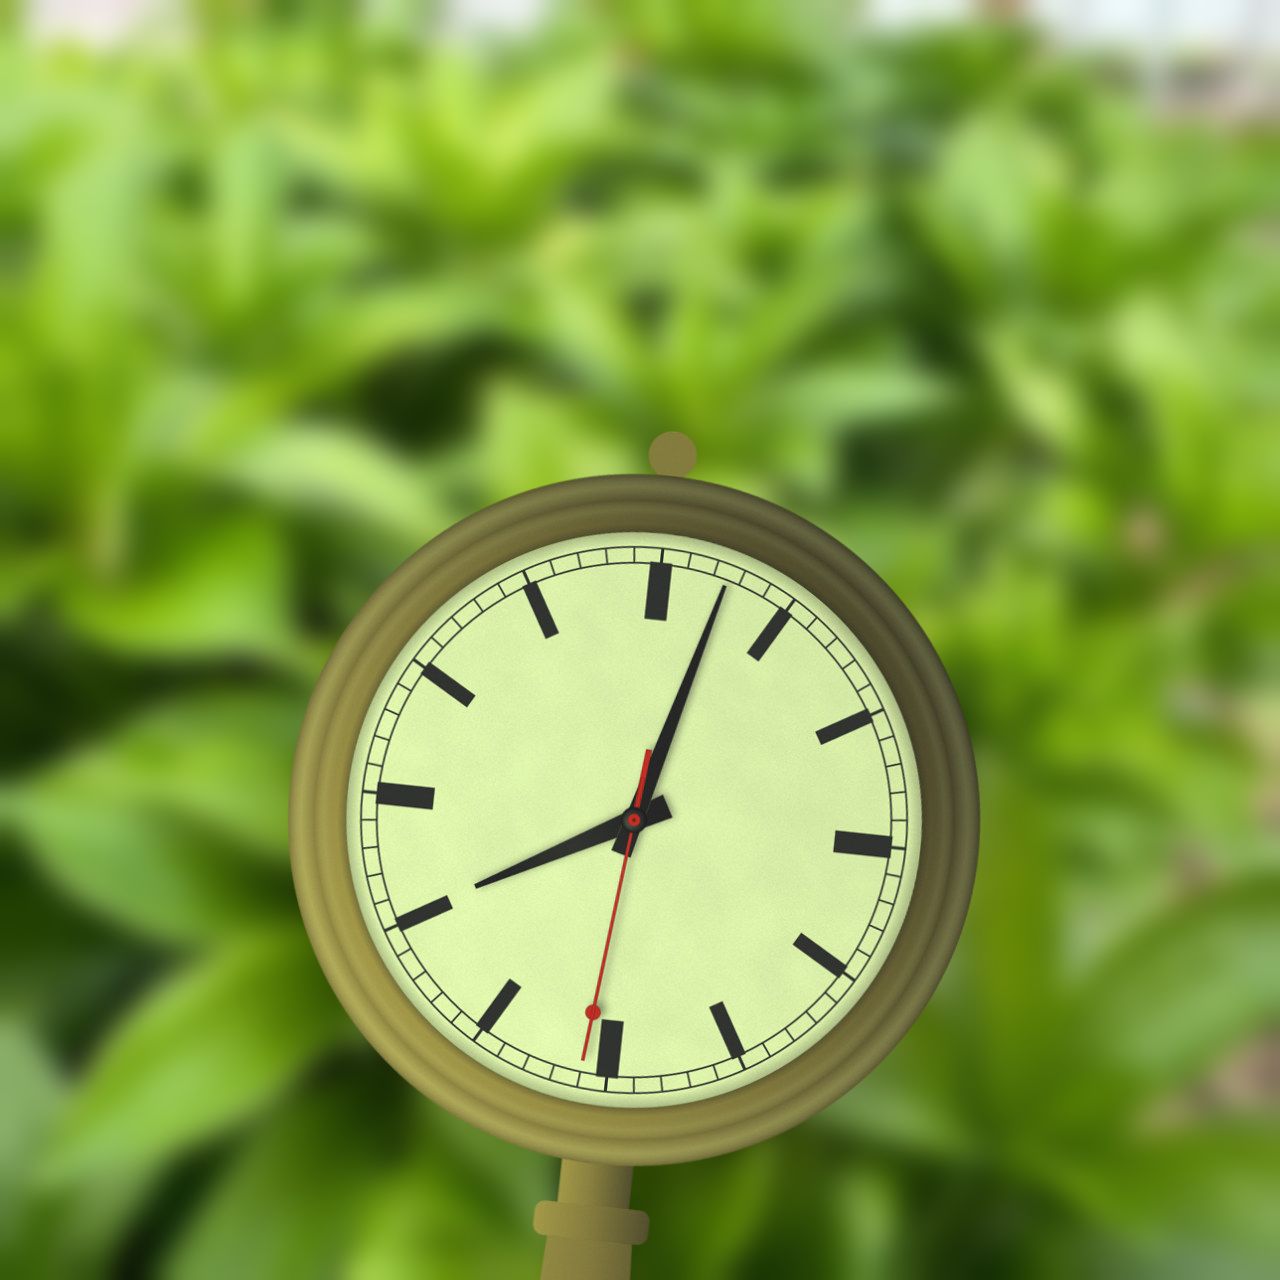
8.02.31
